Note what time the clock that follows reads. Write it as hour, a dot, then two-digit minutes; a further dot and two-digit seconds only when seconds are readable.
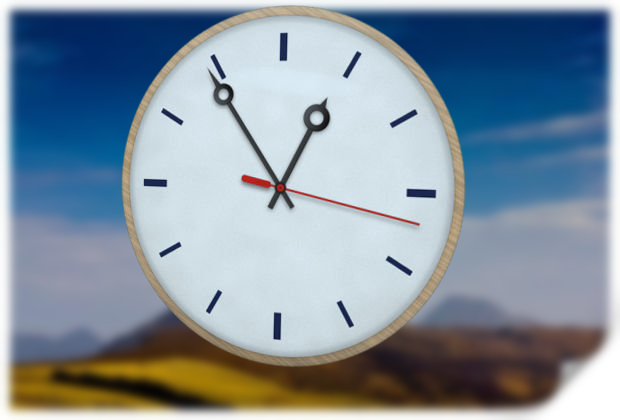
12.54.17
